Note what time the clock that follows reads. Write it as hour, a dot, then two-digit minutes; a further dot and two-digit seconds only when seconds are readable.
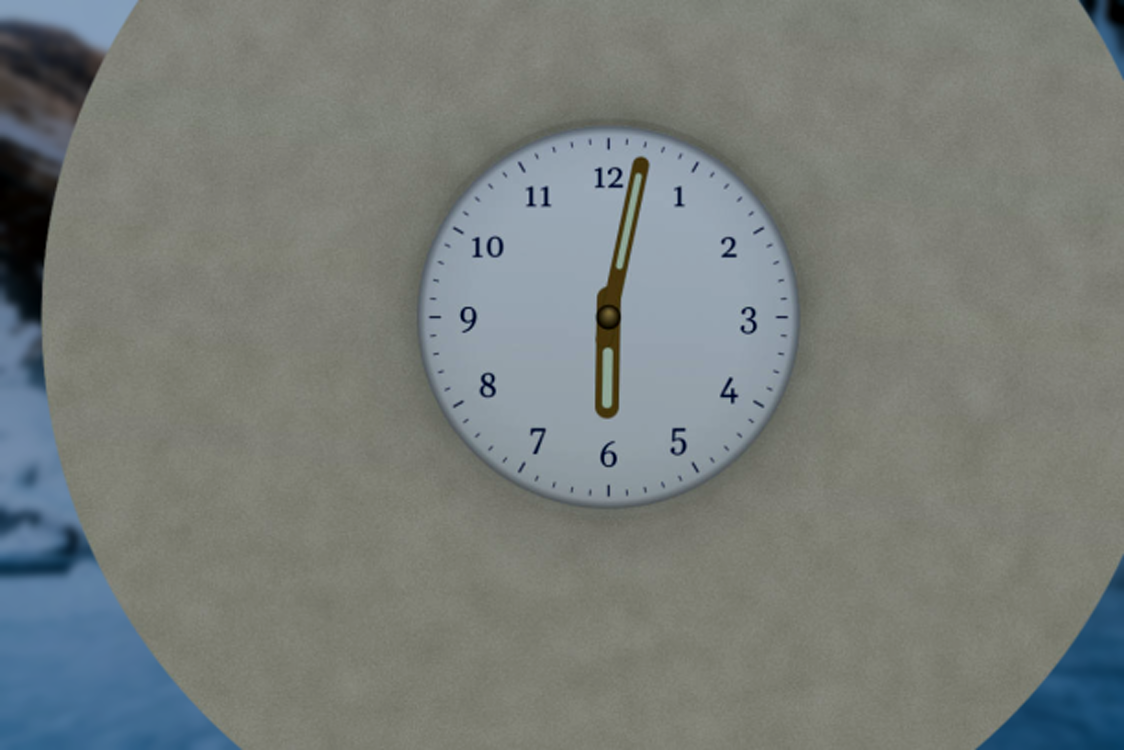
6.02
